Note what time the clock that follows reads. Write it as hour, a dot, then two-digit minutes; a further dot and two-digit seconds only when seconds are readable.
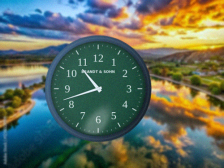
10.42
